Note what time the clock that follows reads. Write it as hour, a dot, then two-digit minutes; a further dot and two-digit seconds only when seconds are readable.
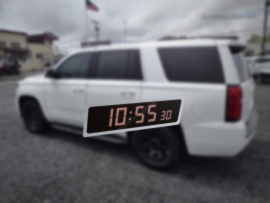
10.55.30
